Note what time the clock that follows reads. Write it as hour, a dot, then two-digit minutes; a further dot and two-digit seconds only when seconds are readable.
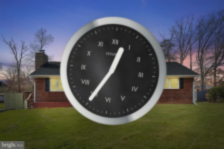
12.35
